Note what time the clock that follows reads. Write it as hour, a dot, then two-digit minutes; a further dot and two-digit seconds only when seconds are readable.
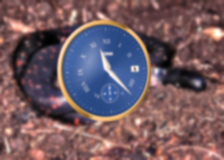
11.23
